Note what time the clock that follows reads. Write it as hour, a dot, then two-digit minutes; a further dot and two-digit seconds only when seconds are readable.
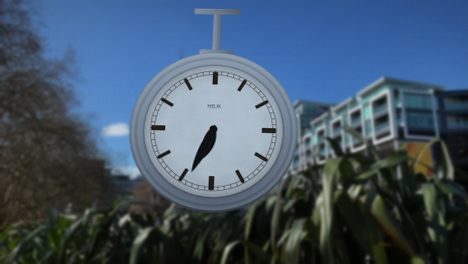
6.34
